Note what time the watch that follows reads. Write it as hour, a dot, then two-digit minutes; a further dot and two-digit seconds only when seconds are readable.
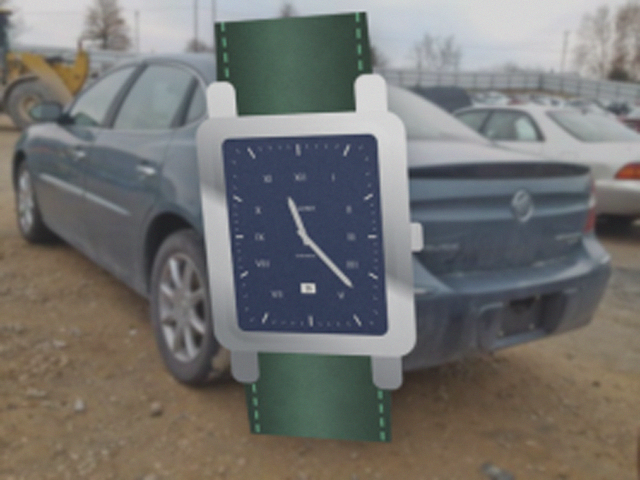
11.23
